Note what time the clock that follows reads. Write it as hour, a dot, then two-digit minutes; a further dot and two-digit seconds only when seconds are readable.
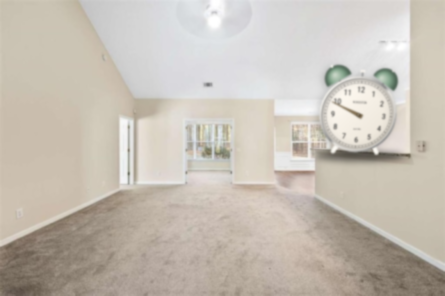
9.49
